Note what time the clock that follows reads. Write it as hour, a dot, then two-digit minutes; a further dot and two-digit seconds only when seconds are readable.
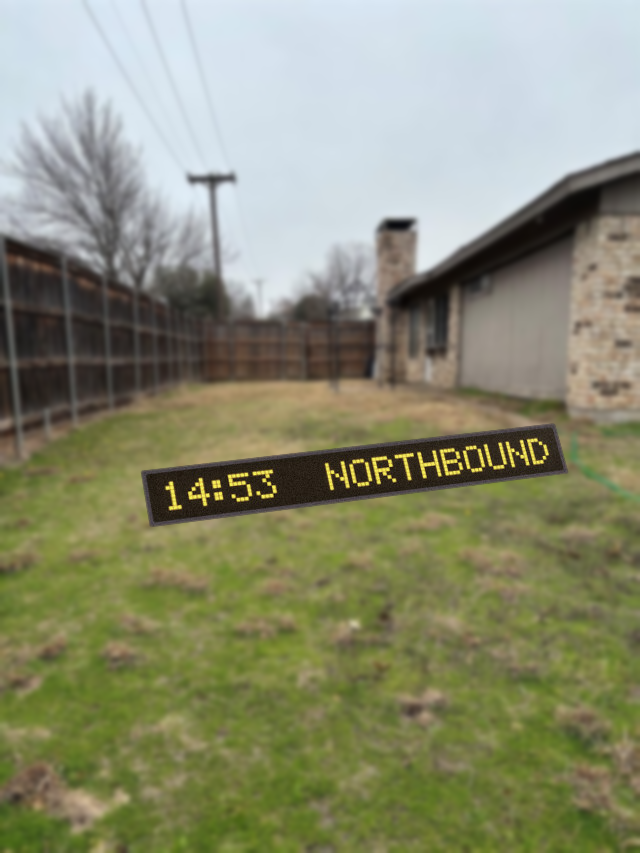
14.53
